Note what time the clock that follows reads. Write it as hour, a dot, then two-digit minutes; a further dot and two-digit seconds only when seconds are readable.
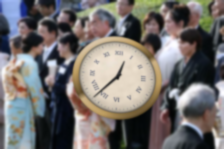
12.37
